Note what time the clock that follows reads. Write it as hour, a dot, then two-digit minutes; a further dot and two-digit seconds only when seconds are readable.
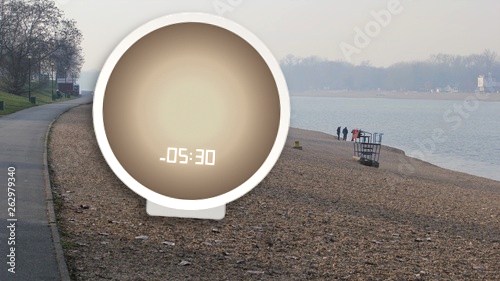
5.30
